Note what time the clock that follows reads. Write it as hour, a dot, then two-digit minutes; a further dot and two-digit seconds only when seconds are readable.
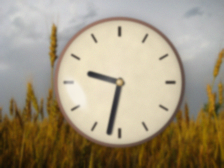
9.32
